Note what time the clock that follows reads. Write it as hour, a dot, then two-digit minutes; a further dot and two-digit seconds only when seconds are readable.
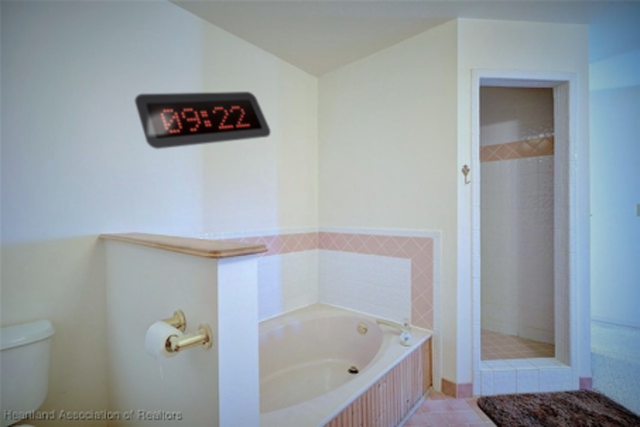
9.22
